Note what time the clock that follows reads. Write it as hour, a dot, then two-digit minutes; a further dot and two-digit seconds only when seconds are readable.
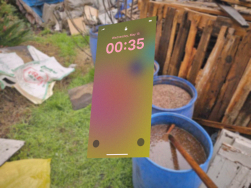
0.35
